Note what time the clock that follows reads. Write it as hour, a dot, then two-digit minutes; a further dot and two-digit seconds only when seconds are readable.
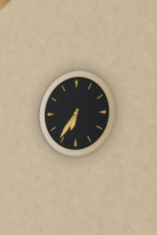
6.36
